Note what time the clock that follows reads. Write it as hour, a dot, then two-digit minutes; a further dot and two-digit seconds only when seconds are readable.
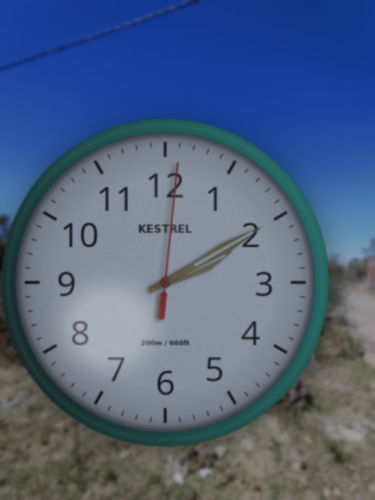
2.10.01
